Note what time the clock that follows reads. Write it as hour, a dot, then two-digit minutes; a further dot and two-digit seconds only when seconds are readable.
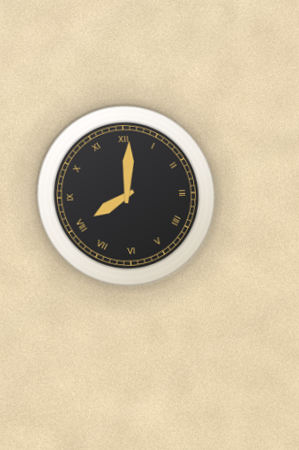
8.01
